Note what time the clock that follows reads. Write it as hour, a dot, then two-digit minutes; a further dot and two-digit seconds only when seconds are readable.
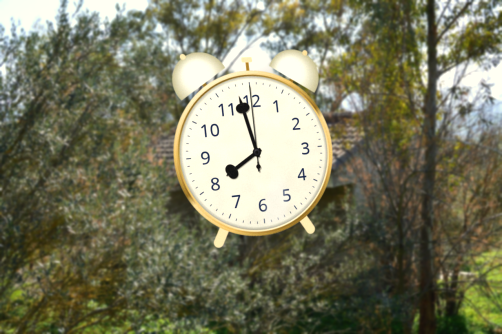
7.58.00
